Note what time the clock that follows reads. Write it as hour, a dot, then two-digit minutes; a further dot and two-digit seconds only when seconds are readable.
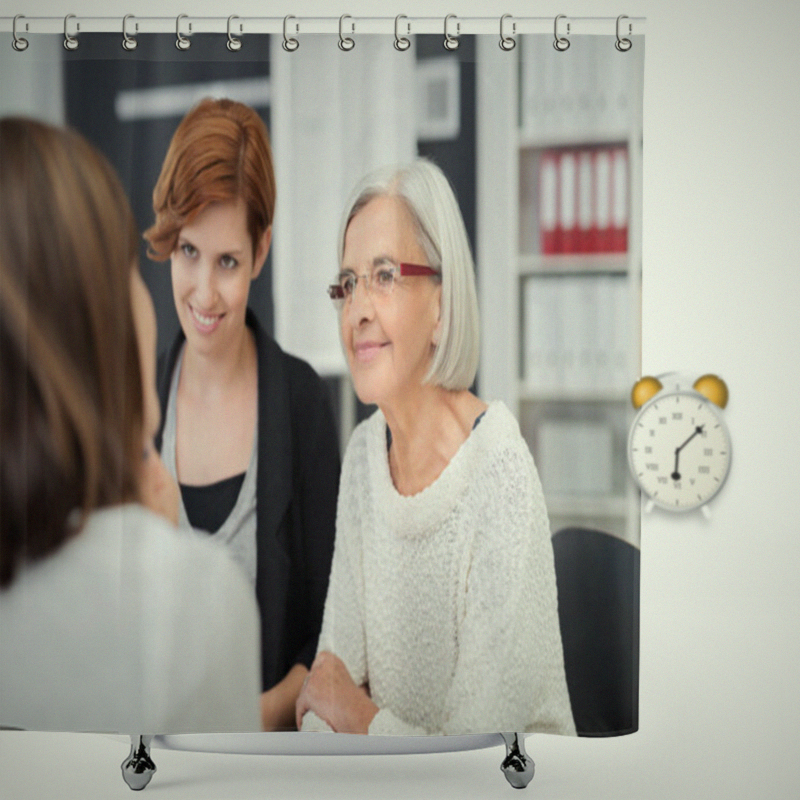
6.08
